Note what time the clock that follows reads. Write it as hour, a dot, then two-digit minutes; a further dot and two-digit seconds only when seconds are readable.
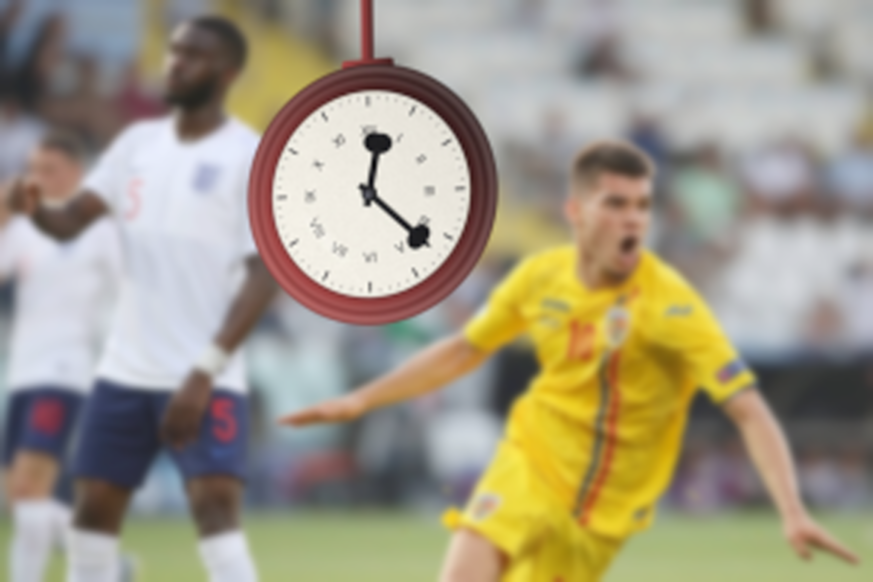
12.22
